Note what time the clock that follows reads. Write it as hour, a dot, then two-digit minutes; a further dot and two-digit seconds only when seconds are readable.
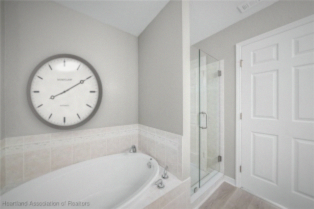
8.10
